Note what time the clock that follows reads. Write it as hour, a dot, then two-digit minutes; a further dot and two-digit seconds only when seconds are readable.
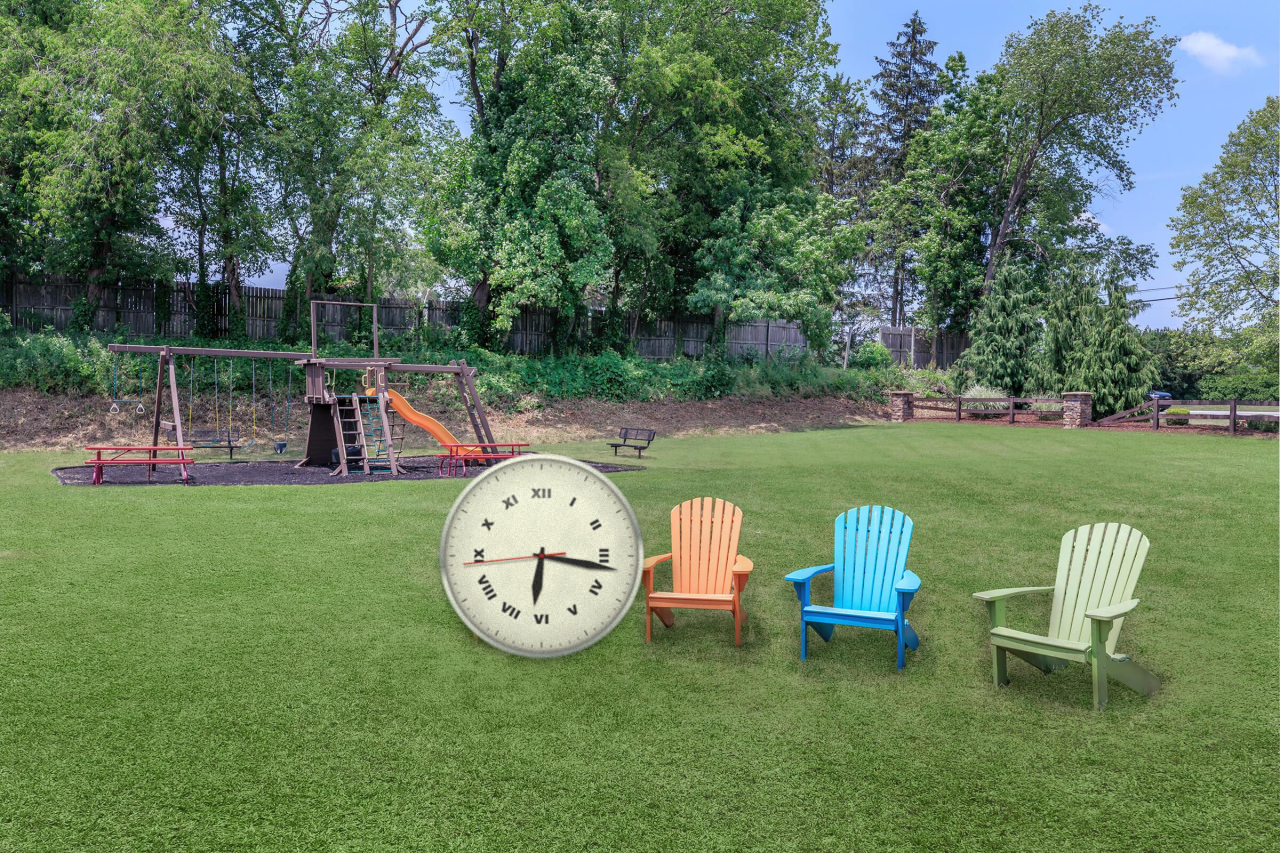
6.16.44
